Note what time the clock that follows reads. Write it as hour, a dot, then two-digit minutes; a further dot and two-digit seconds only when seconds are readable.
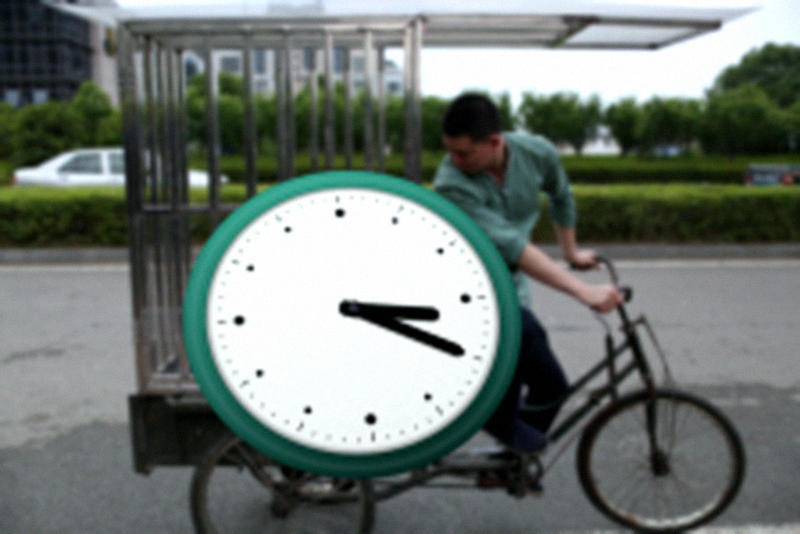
3.20
